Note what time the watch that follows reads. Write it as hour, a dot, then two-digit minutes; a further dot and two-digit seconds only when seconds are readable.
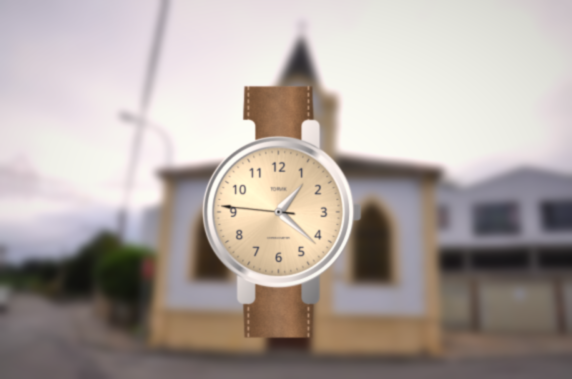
1.21.46
